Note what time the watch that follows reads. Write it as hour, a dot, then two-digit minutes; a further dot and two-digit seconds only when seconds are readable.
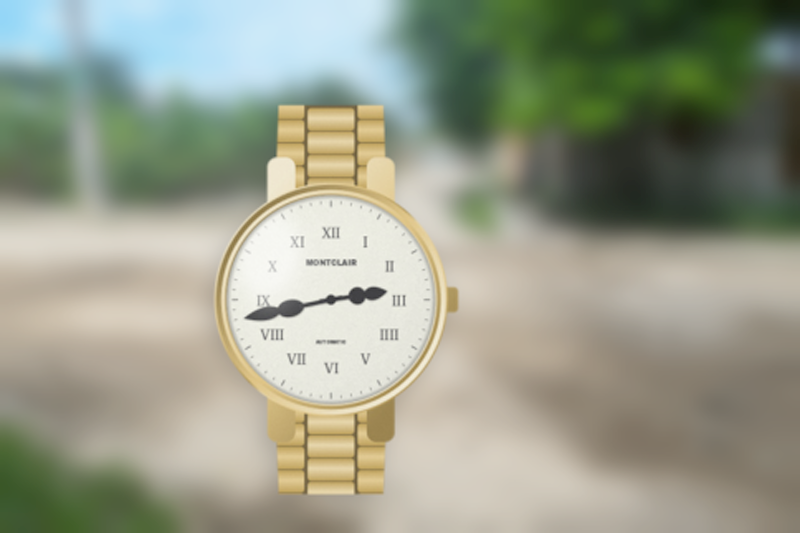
2.43
